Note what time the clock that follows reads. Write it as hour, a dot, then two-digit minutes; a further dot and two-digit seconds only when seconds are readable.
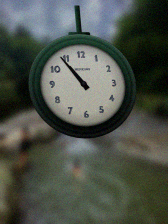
10.54
